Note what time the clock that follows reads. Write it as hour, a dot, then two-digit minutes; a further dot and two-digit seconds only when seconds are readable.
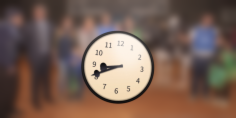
8.41
